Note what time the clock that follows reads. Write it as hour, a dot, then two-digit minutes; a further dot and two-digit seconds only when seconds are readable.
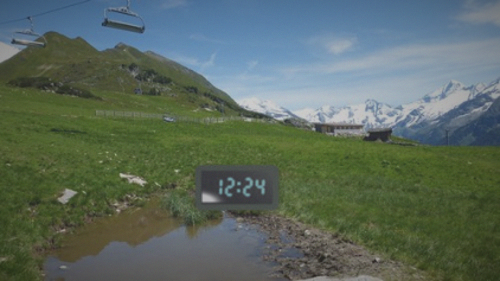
12.24
